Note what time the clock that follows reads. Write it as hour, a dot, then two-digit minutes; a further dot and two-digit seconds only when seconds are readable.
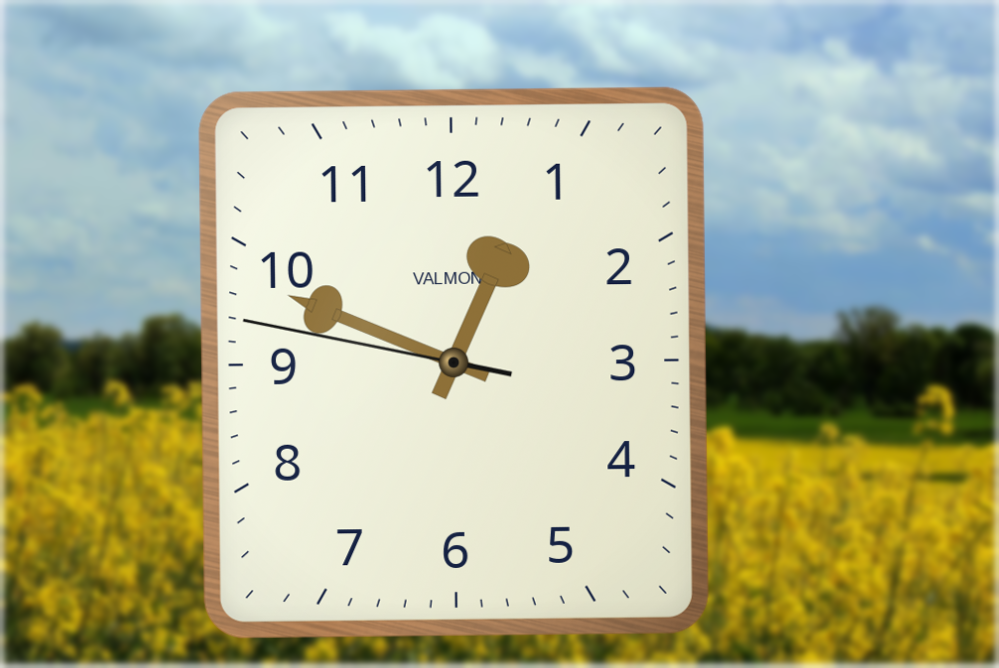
12.48.47
